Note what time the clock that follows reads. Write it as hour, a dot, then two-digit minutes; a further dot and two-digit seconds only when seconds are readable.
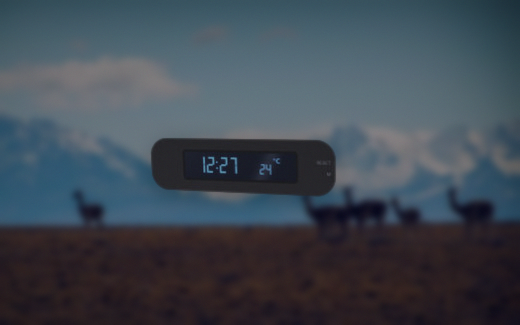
12.27
